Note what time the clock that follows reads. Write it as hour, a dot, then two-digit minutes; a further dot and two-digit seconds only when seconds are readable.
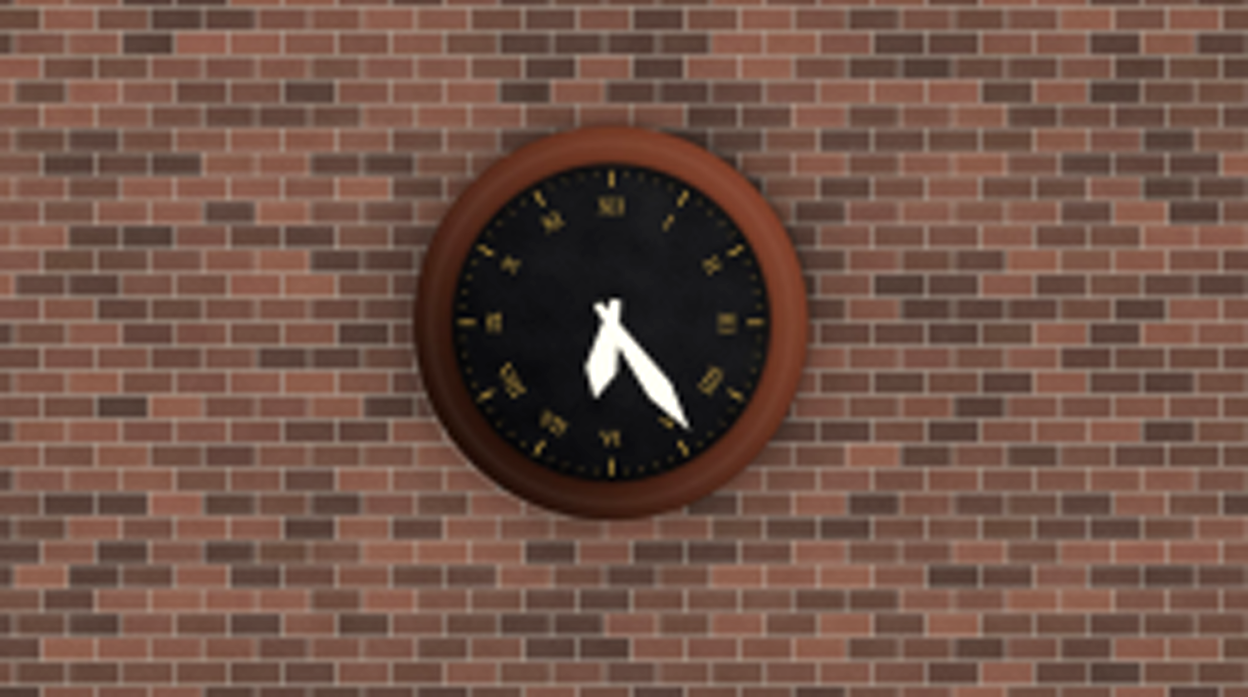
6.24
